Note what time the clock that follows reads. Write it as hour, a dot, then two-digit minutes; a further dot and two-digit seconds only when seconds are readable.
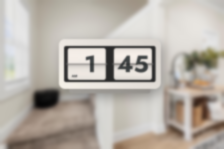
1.45
